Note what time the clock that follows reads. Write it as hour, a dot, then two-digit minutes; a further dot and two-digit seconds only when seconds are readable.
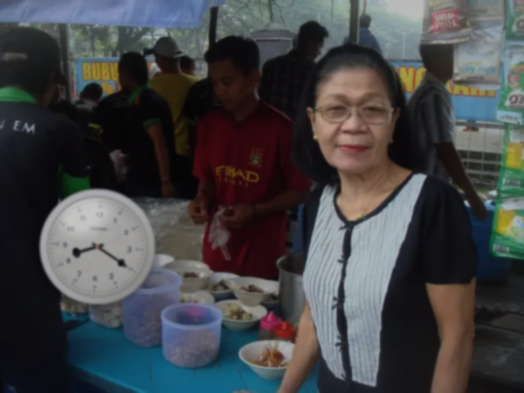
8.20
